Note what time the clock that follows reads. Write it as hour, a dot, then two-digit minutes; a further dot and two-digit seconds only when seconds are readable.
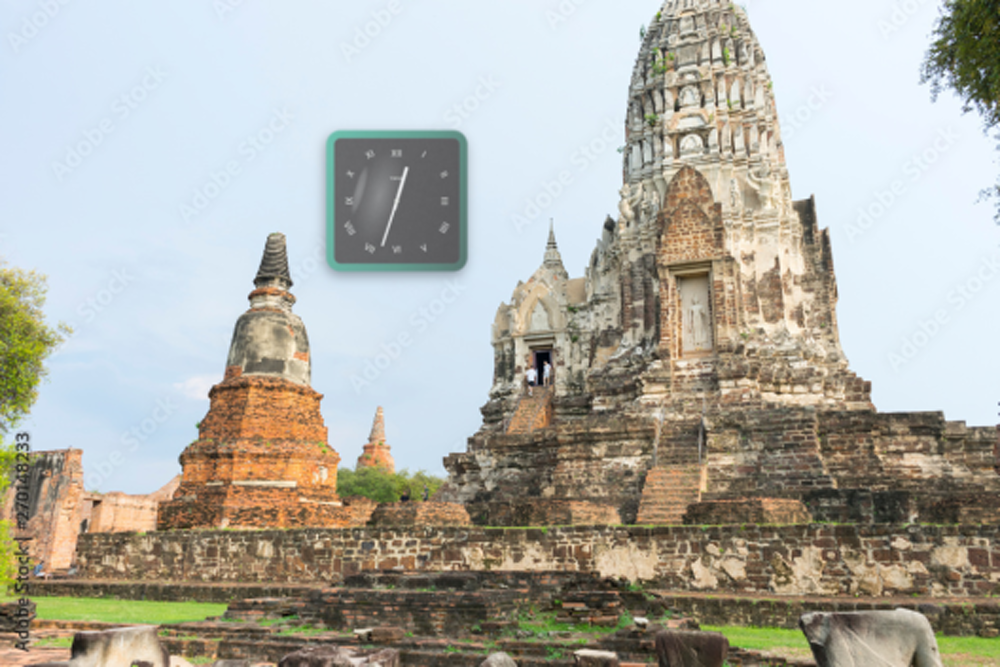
12.33
